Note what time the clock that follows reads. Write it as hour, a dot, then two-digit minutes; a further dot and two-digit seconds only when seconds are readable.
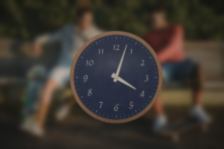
4.03
